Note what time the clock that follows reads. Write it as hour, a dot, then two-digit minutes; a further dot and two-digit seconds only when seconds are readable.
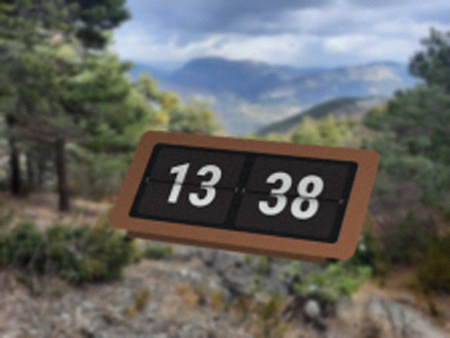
13.38
